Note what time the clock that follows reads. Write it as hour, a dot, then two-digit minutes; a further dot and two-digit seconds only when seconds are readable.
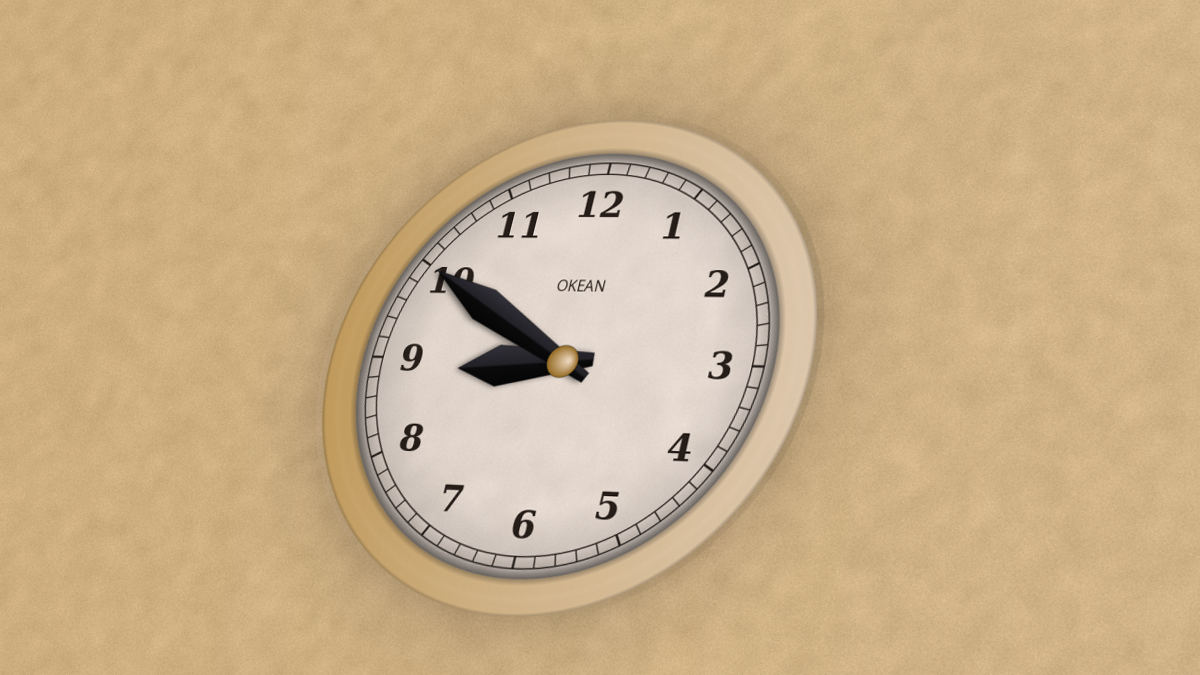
8.50
